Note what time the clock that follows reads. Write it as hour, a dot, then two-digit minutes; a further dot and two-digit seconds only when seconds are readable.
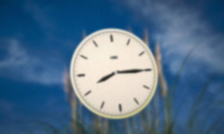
8.15
